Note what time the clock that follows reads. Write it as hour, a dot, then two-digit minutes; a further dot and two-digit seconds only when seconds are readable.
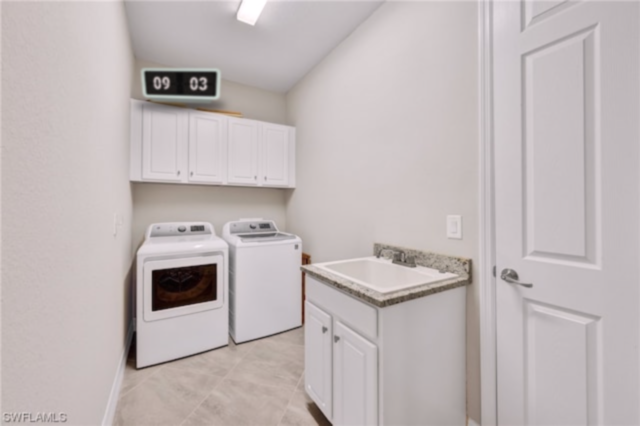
9.03
